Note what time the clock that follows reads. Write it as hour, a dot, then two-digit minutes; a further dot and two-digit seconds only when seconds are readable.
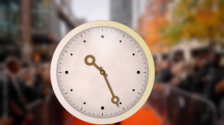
10.26
